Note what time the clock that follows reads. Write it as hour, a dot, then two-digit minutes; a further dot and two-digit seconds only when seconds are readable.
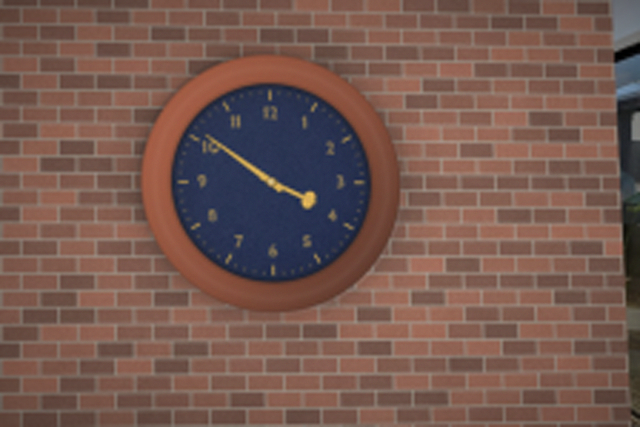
3.51
